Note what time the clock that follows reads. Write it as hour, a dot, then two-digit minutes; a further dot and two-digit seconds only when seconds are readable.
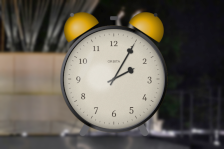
2.05
